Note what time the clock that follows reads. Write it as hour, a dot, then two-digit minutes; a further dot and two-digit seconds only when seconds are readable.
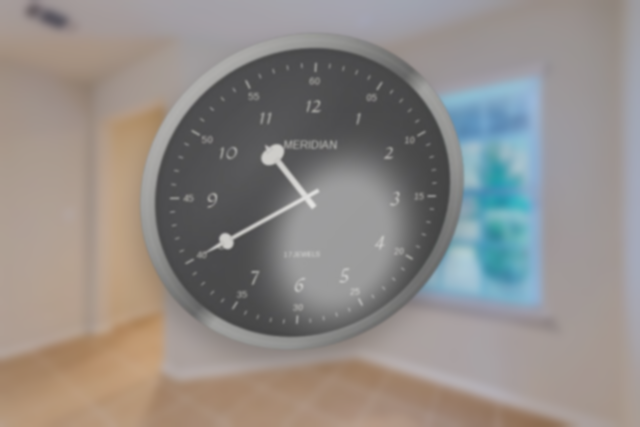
10.40
